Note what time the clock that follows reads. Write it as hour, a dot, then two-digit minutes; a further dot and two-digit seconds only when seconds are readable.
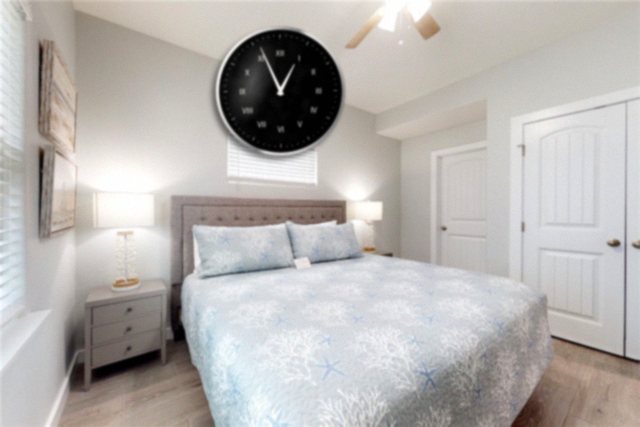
12.56
